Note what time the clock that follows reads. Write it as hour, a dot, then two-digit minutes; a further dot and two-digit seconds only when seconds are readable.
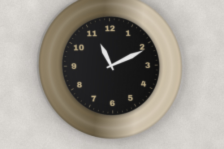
11.11
